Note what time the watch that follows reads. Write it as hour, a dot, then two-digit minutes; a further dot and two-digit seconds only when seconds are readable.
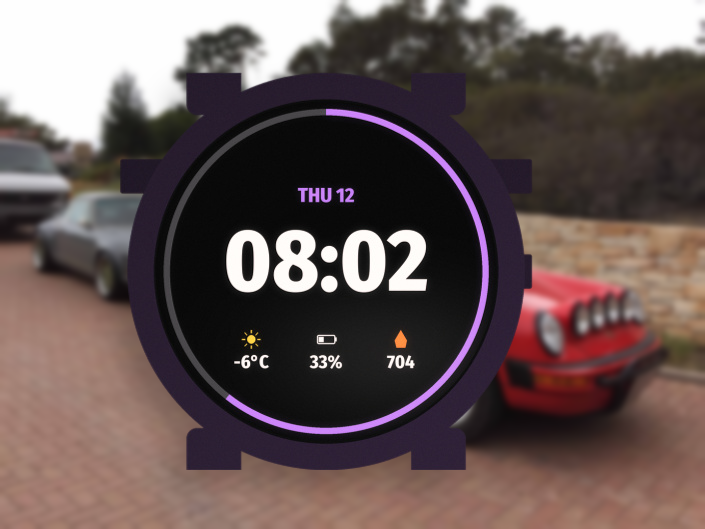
8.02
